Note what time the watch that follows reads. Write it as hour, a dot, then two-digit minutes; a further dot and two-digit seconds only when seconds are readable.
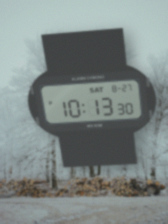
10.13.30
